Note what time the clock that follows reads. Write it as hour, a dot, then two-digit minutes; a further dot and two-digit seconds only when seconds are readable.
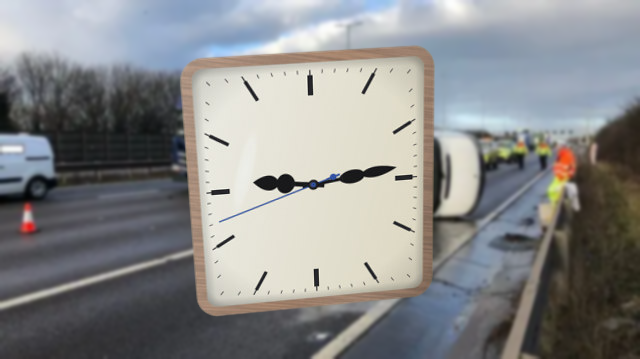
9.13.42
